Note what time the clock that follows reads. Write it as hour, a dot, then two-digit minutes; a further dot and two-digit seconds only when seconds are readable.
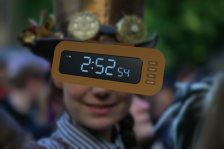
2.52.54
